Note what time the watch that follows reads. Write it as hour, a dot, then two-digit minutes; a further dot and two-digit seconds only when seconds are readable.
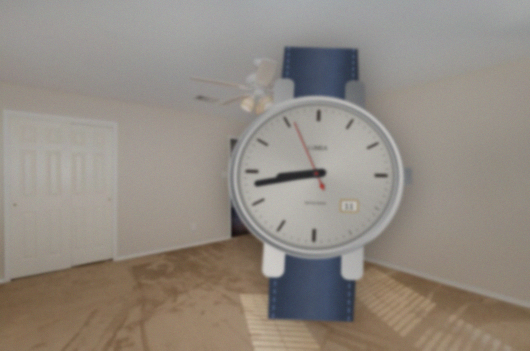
8.42.56
